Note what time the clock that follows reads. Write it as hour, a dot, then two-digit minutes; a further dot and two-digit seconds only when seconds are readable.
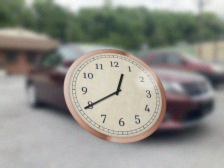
12.40
